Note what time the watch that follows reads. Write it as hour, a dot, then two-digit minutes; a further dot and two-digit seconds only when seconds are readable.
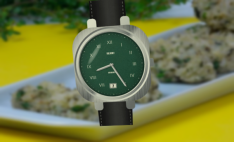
8.25
